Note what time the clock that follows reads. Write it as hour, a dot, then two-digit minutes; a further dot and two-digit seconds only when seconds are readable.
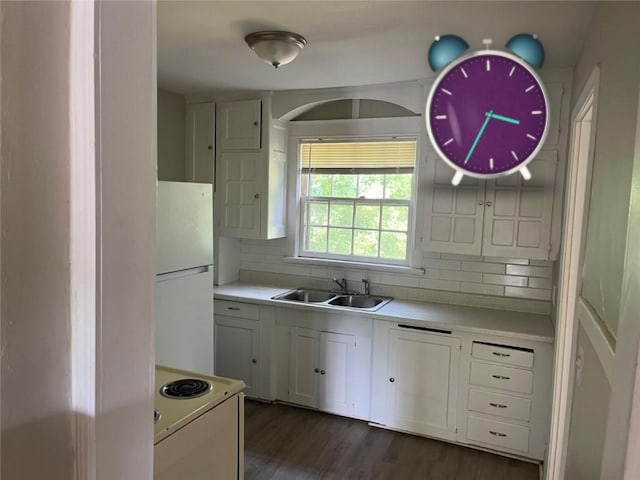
3.35
